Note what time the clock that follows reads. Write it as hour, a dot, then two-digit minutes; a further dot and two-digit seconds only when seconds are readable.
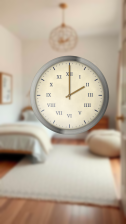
2.00
